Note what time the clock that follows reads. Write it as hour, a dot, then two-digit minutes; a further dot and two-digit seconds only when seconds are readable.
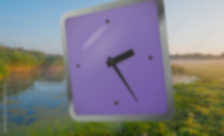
2.25
